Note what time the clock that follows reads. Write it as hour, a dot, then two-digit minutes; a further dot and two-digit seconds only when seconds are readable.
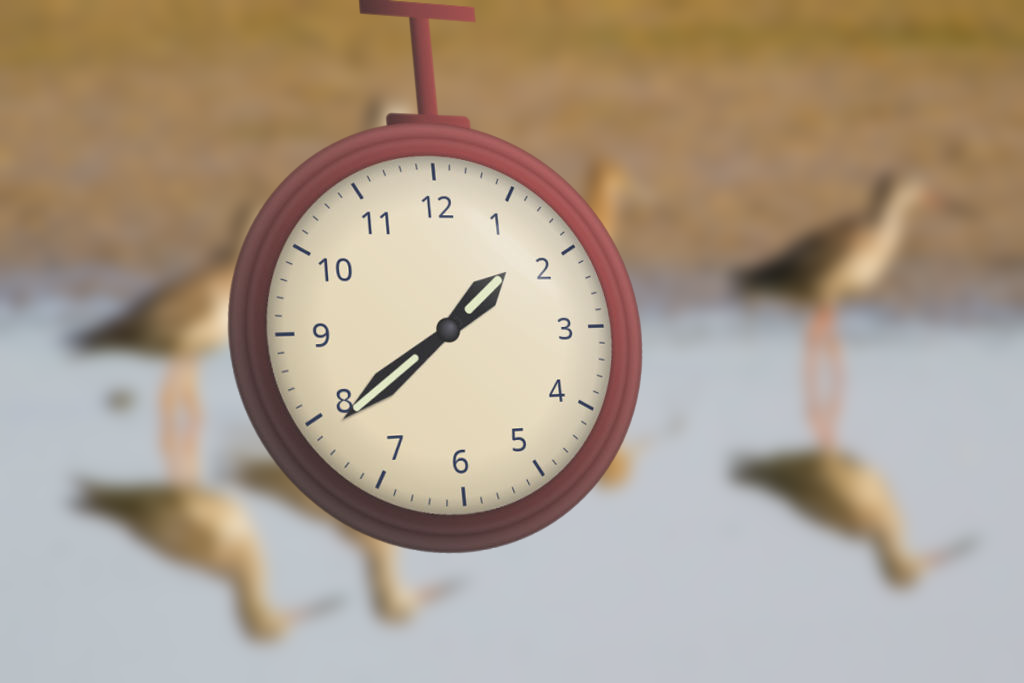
1.39
